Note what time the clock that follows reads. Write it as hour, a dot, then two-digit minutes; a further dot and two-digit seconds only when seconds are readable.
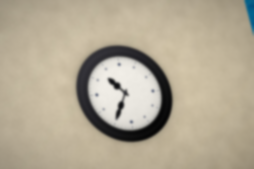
10.35
